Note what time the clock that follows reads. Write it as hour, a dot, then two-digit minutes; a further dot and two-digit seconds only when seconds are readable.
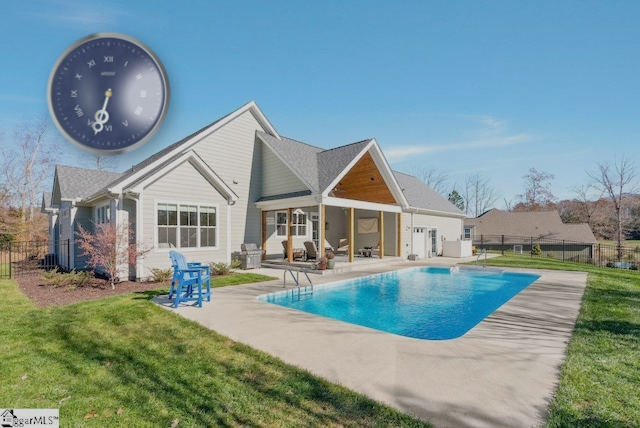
6.33
